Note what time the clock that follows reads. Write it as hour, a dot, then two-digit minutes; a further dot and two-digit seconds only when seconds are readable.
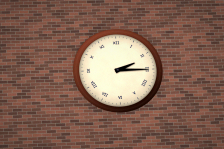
2.15
